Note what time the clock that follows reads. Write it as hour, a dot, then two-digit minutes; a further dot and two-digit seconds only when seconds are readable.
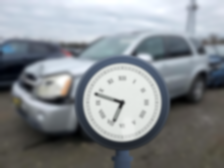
6.48
